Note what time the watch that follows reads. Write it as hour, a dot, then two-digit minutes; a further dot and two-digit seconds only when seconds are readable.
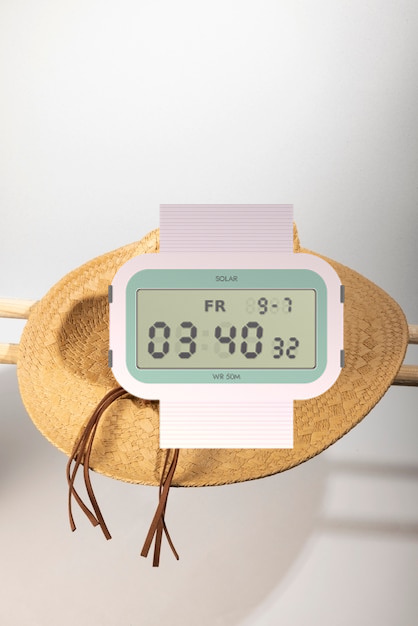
3.40.32
